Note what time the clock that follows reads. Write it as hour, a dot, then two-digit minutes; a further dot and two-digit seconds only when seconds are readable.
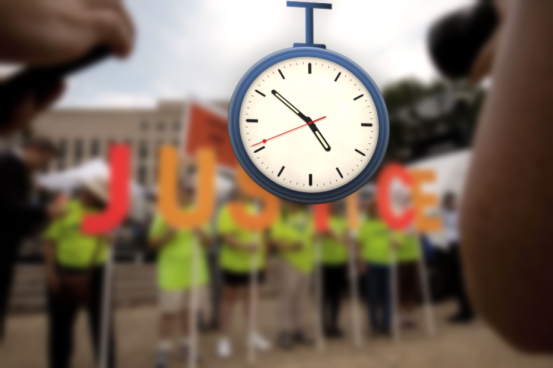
4.51.41
